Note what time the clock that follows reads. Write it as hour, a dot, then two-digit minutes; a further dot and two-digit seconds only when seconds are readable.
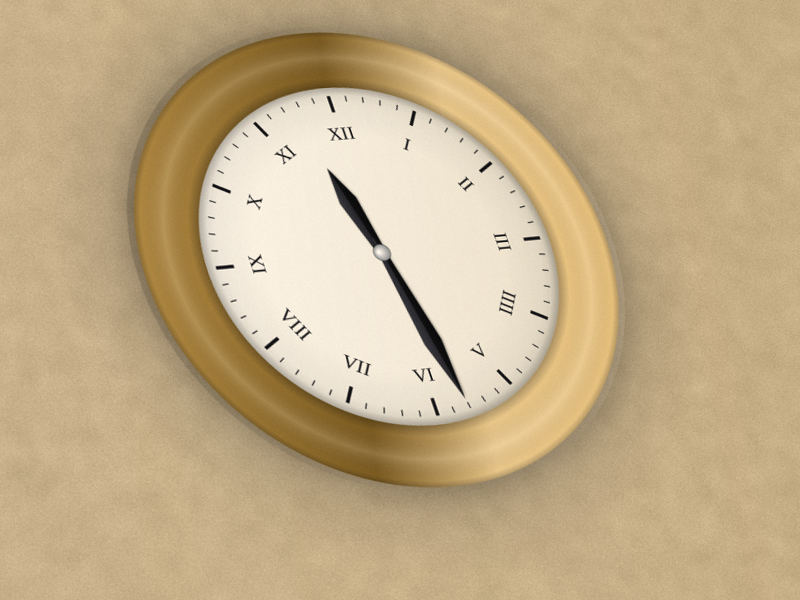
11.28
